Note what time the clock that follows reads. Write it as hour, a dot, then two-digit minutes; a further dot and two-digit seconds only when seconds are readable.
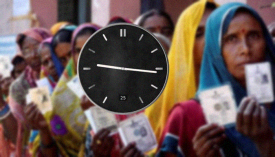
9.16
